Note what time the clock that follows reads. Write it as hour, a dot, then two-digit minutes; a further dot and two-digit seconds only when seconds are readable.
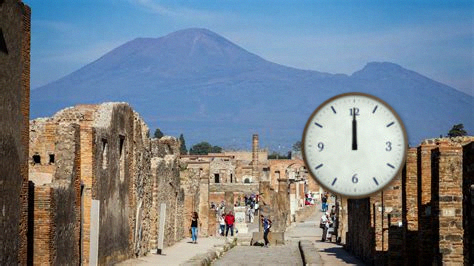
12.00
